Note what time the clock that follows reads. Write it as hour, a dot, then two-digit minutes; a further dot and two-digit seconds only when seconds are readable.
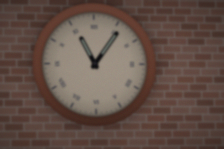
11.06
